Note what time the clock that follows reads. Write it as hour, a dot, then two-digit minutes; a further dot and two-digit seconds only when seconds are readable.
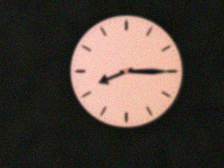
8.15
